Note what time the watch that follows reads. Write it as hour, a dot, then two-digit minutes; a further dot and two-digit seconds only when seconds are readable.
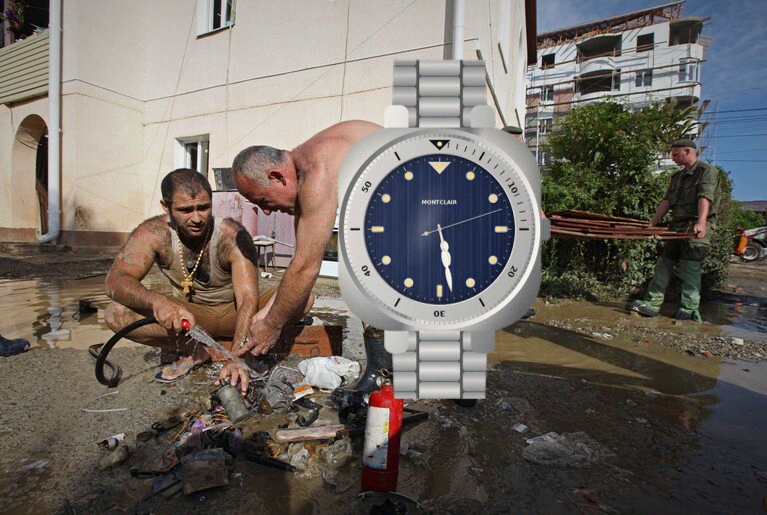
5.28.12
